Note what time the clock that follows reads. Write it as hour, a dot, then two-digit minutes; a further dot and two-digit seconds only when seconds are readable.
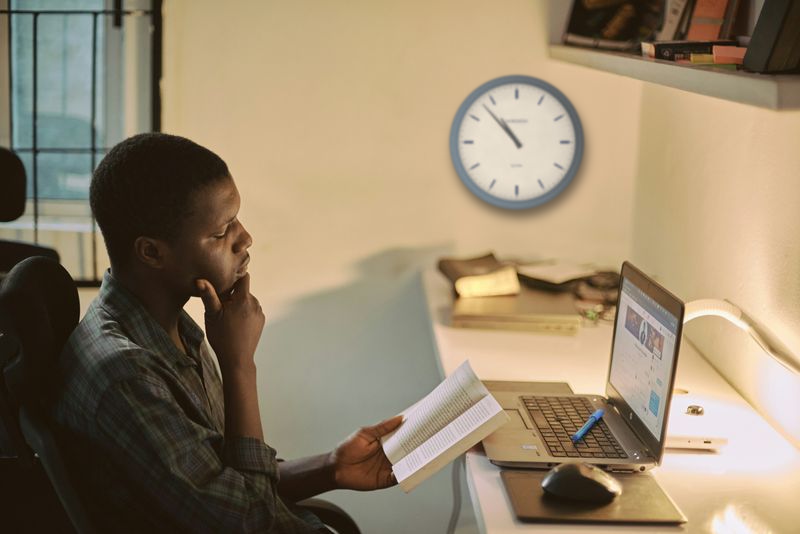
10.53
